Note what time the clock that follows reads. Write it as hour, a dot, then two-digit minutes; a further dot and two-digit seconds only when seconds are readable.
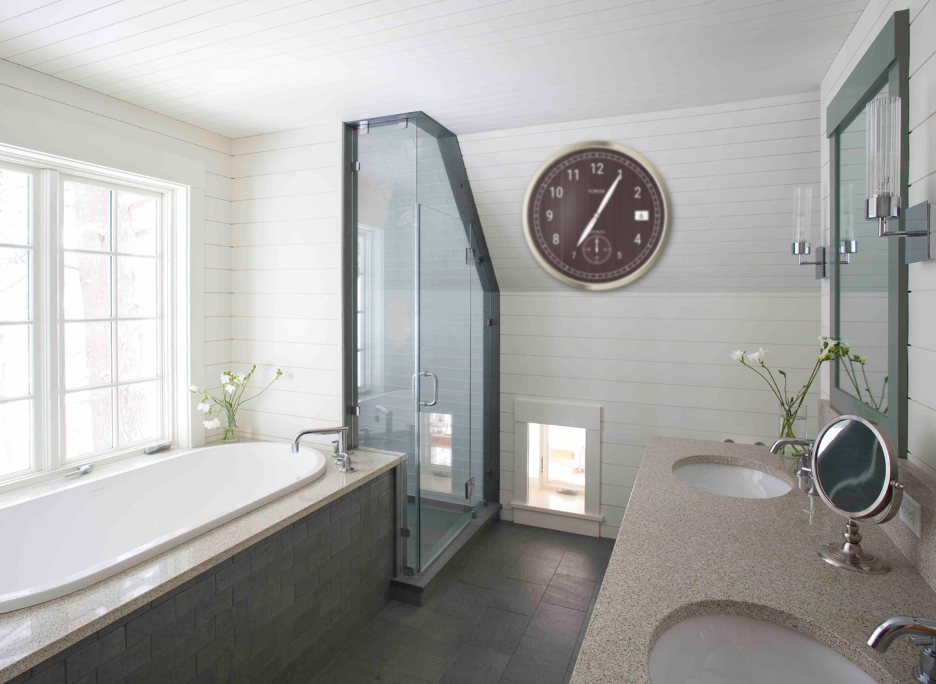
7.05
